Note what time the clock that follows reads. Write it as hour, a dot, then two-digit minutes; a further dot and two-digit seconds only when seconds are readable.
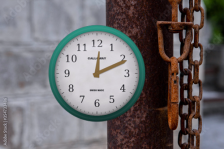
12.11
